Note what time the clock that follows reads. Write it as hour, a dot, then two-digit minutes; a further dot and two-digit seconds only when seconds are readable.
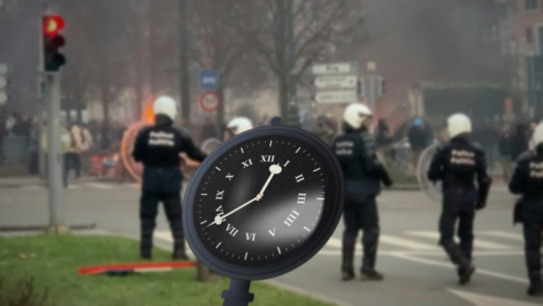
12.39
